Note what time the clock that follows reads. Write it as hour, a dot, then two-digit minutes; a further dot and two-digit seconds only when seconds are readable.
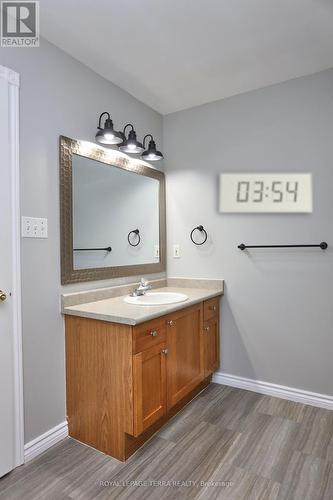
3.54
